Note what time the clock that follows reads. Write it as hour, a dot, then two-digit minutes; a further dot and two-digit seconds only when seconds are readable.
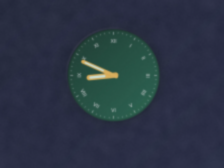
8.49
